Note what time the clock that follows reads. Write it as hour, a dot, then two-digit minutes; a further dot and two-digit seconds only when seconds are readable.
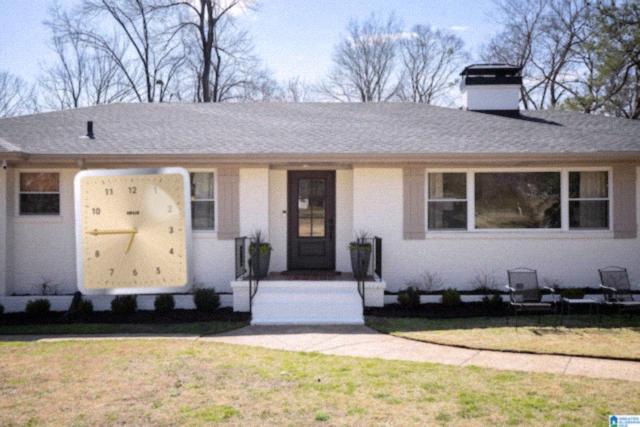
6.45
